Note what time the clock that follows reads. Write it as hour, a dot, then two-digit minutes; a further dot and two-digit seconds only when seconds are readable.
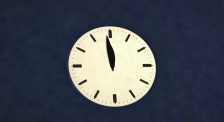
11.59
